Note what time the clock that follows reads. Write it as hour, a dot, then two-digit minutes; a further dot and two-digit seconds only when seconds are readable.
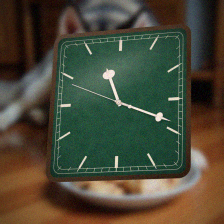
11.18.49
